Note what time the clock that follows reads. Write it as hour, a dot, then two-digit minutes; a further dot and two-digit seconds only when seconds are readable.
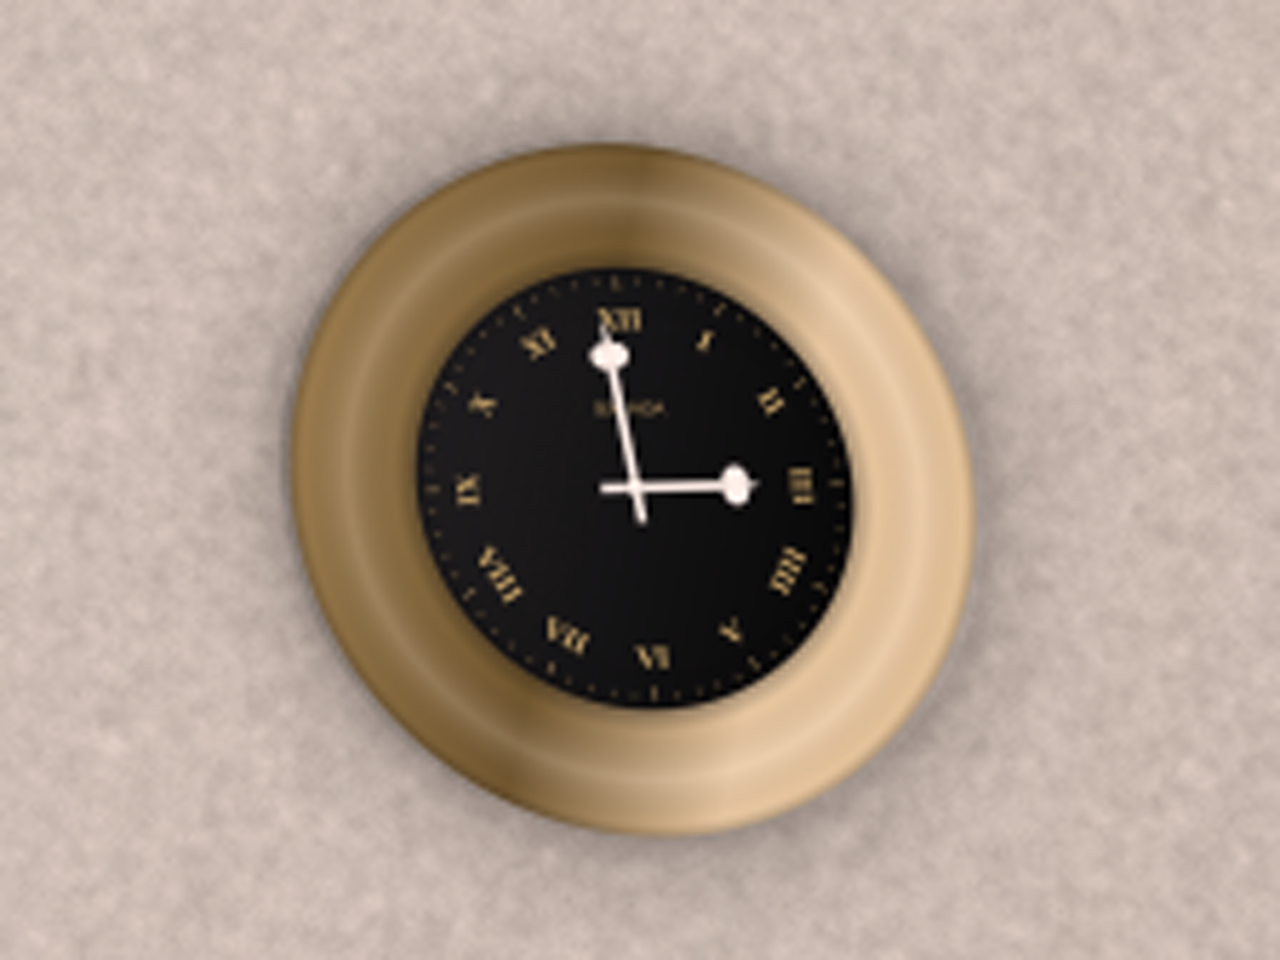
2.59
